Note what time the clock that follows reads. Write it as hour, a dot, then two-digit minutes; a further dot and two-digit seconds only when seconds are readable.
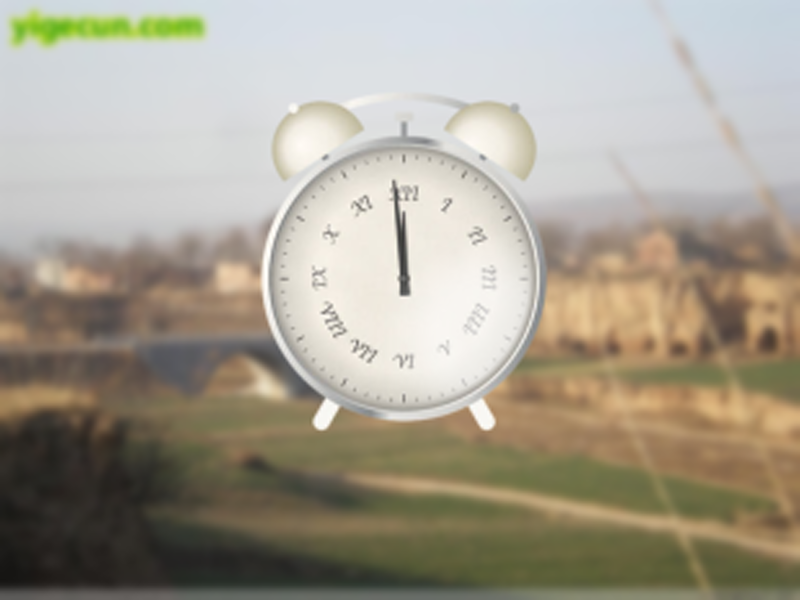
11.59
